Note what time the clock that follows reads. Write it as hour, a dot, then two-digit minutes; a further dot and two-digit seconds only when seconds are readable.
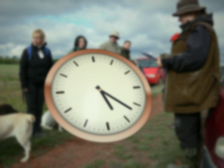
5.22
